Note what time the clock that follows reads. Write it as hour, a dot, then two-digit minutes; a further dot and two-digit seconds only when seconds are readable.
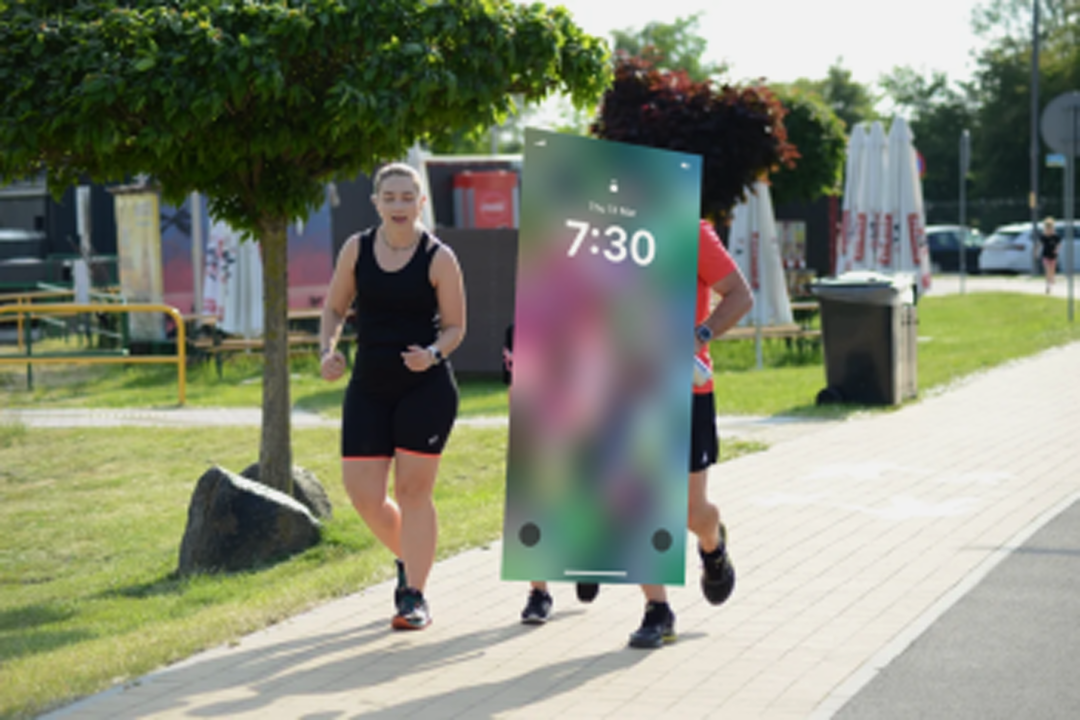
7.30
